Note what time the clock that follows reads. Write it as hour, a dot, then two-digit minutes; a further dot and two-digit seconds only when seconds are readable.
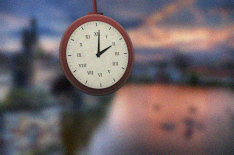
2.01
